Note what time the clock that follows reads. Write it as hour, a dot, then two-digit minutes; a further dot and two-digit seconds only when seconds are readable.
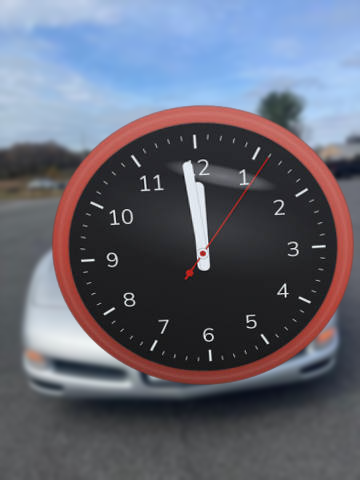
11.59.06
